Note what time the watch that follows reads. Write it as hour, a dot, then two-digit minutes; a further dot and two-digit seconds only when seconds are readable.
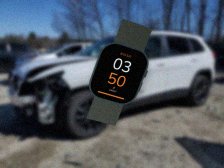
3.50
